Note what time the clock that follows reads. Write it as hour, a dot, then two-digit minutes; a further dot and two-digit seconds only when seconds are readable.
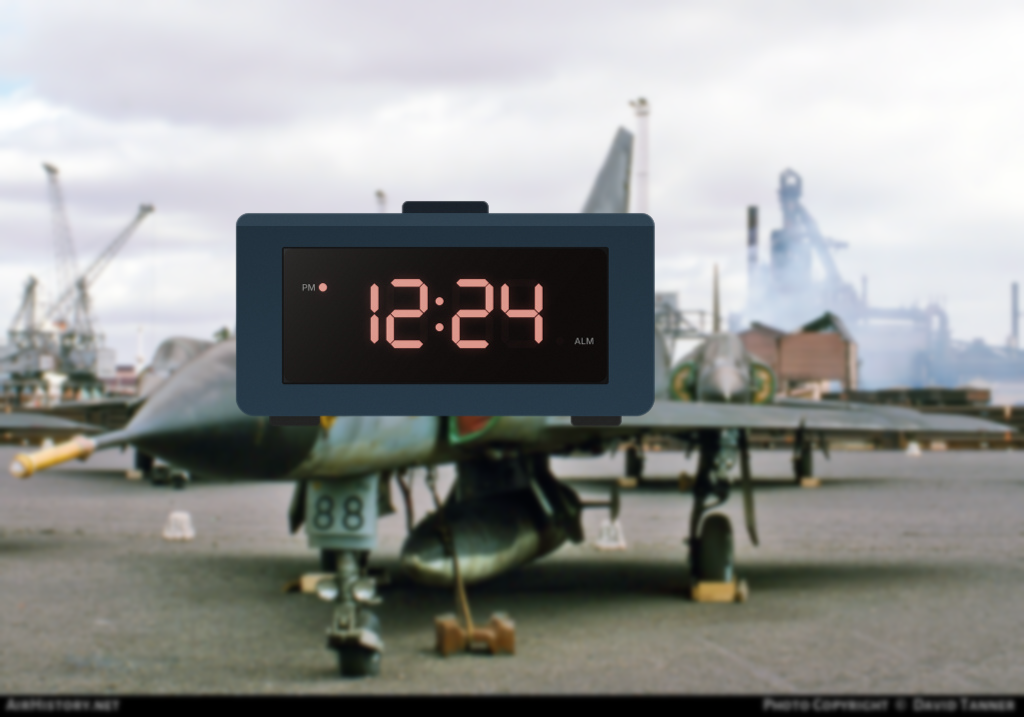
12.24
